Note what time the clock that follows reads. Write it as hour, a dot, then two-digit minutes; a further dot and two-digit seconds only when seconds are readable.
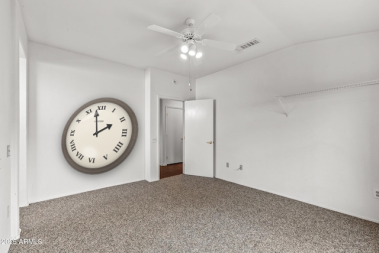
1.58
